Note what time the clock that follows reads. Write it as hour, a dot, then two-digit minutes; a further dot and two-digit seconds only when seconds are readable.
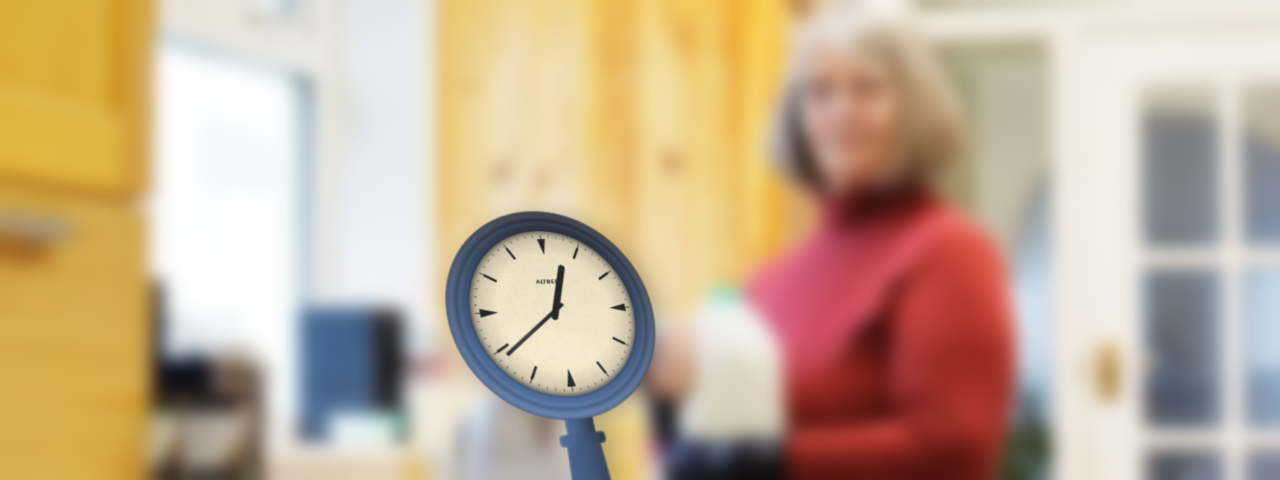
12.39
